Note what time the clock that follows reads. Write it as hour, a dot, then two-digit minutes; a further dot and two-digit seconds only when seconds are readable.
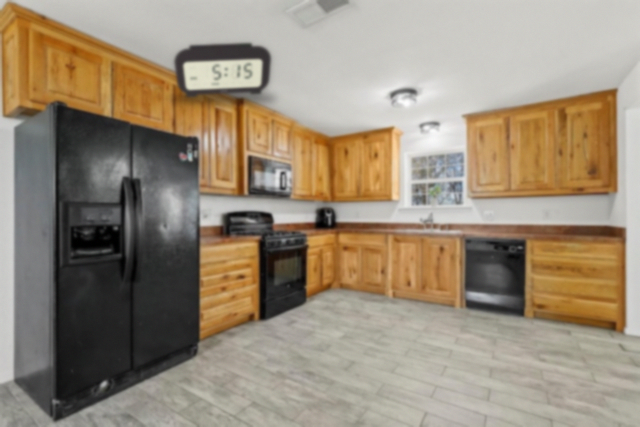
5.15
